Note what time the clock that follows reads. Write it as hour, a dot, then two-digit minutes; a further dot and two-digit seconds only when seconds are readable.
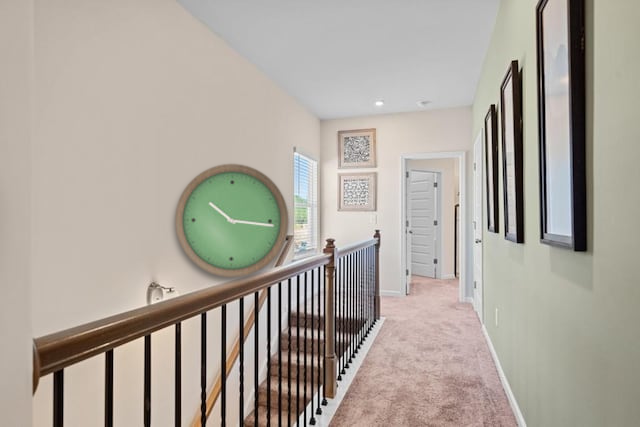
10.16
